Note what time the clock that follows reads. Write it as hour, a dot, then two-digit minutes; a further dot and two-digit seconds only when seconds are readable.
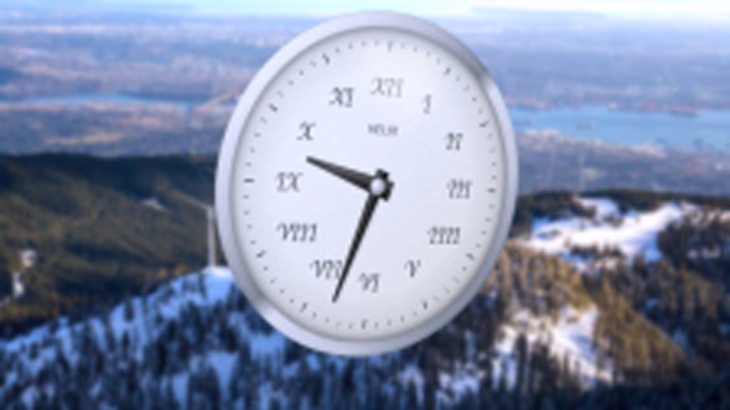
9.33
